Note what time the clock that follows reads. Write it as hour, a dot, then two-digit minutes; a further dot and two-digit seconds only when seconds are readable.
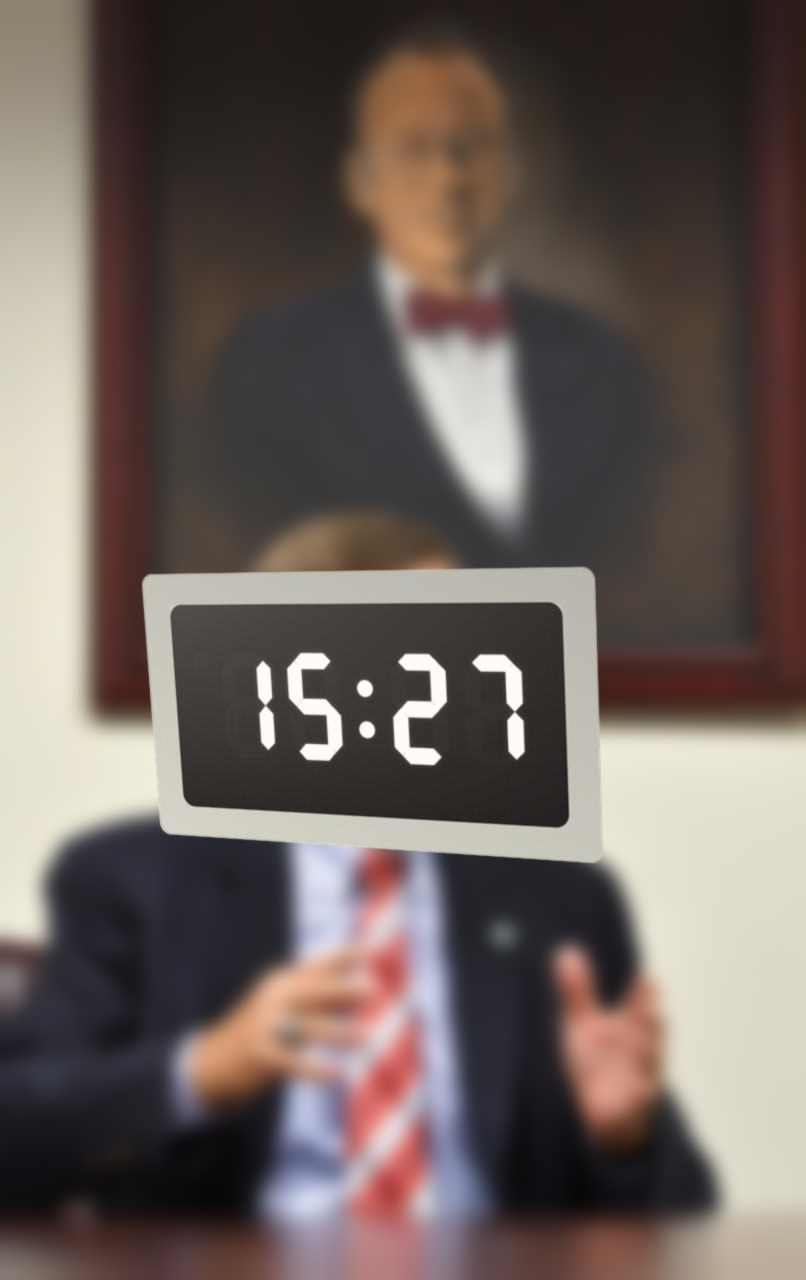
15.27
